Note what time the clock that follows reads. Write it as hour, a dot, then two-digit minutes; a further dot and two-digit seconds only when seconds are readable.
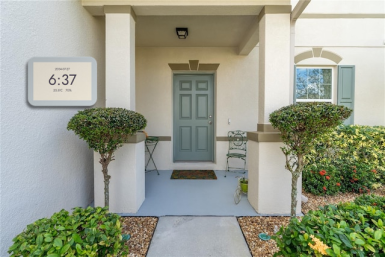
6.37
